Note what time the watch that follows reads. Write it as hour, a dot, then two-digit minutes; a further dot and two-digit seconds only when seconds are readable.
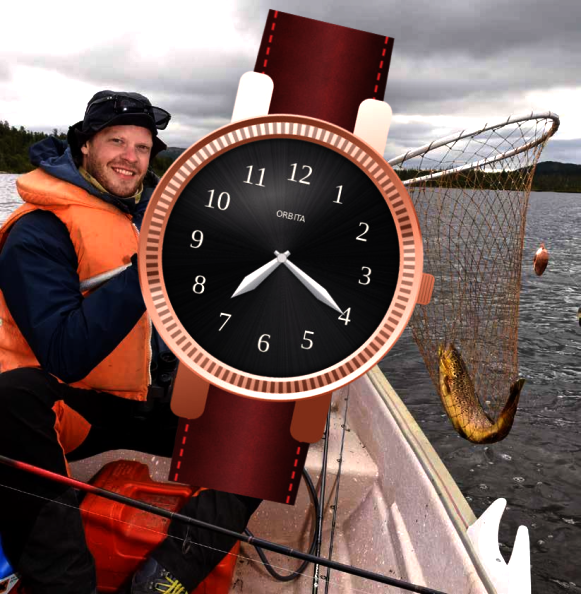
7.20
